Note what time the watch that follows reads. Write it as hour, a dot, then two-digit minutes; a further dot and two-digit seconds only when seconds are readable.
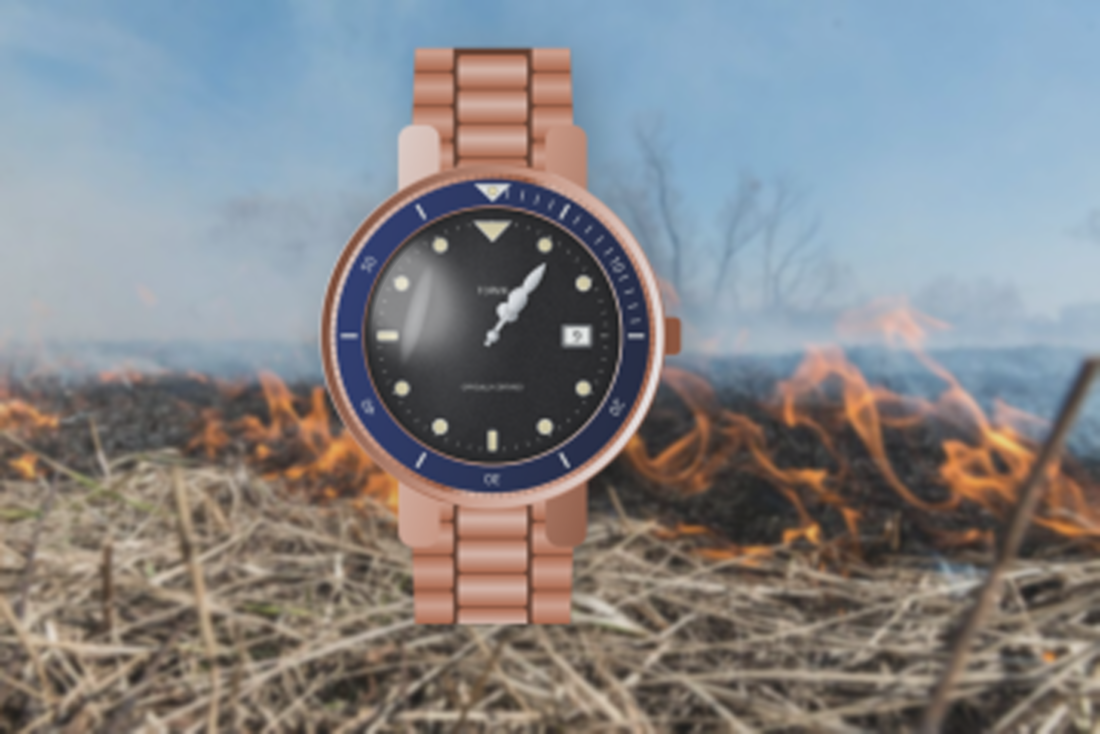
1.06
